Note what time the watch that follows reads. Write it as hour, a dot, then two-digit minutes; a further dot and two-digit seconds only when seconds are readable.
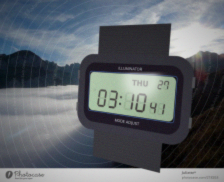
3.10.41
